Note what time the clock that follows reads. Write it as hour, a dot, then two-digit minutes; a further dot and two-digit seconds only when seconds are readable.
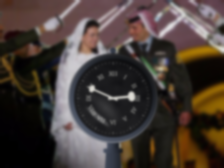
2.49
